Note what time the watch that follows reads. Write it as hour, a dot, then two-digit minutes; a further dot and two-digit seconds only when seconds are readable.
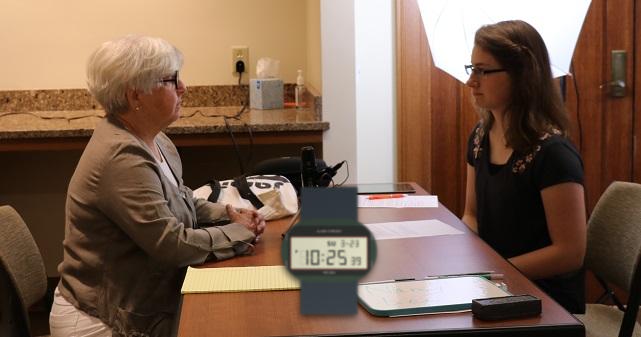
10.25
